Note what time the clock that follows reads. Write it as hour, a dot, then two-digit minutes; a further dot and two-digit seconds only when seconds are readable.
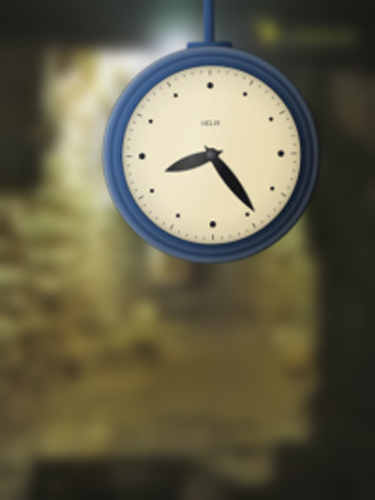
8.24
